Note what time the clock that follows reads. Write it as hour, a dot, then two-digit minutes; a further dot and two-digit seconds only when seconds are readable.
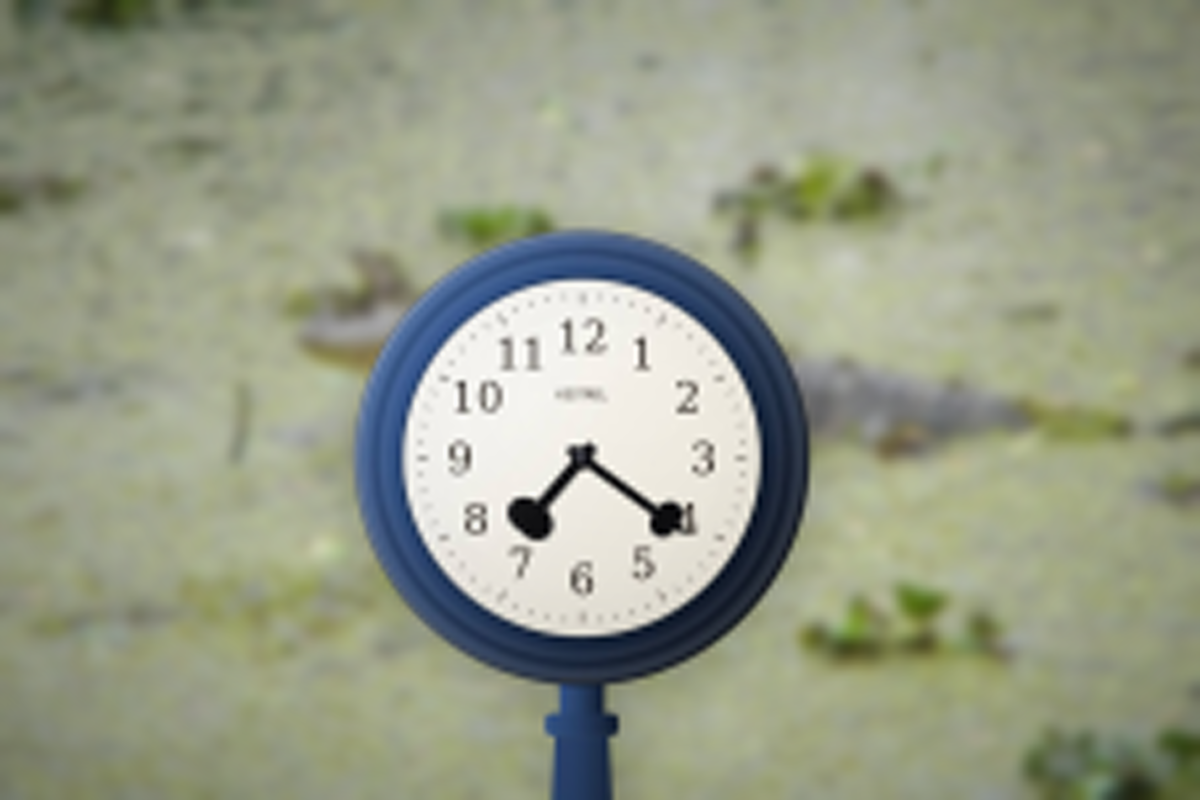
7.21
